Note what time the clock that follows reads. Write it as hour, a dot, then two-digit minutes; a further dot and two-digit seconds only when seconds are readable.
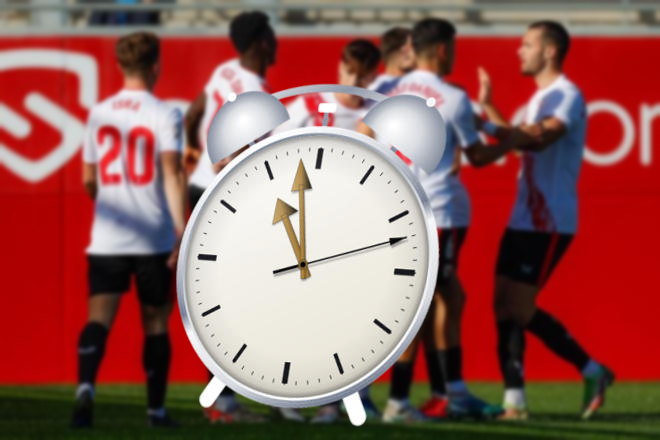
10.58.12
